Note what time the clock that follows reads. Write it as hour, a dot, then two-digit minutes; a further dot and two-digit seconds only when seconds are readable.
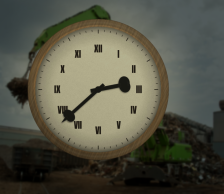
2.38
